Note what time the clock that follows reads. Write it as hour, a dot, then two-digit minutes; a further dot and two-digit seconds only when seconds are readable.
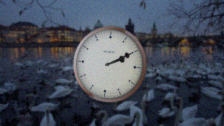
2.10
